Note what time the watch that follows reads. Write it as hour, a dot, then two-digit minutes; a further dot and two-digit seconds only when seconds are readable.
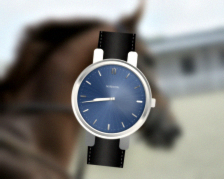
8.43
